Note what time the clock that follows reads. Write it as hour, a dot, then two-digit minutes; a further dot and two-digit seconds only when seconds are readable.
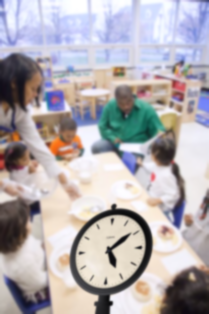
5.09
